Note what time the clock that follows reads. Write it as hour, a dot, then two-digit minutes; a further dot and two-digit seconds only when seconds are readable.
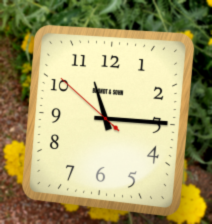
11.14.51
